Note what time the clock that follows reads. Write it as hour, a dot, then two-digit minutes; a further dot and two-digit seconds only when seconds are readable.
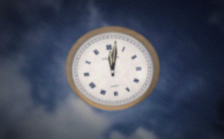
12.02
